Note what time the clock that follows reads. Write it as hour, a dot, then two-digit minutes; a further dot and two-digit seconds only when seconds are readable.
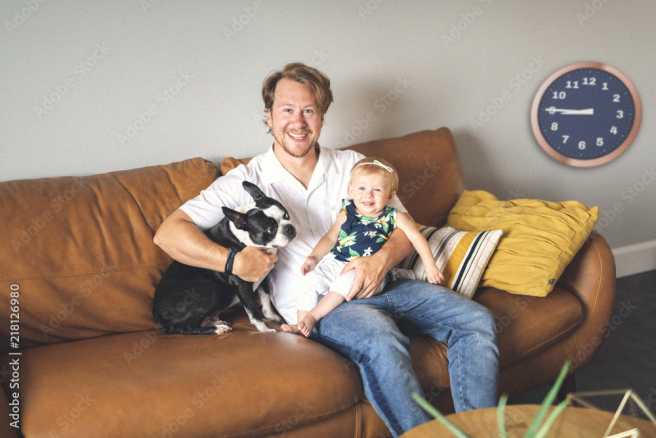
8.45
